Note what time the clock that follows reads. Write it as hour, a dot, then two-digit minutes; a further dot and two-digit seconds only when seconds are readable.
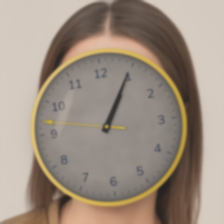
1.04.47
